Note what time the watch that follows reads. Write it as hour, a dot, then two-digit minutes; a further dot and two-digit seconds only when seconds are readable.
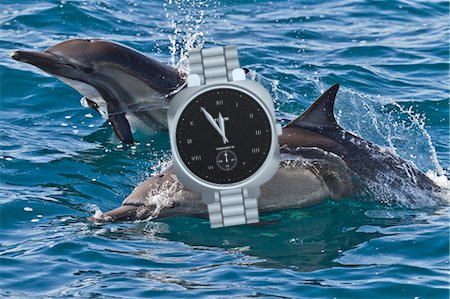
11.55
